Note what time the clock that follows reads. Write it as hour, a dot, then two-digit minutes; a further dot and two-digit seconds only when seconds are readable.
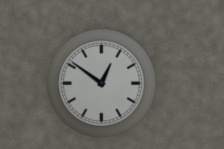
12.51
